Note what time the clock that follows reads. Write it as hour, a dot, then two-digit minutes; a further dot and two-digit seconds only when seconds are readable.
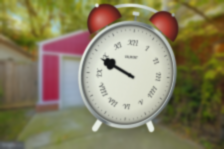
9.49
